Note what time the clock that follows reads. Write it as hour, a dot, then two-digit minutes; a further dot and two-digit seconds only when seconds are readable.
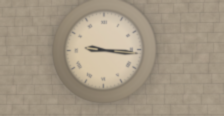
9.16
